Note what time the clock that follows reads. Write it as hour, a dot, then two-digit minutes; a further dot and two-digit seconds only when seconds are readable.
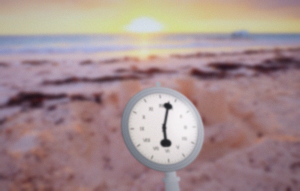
6.03
